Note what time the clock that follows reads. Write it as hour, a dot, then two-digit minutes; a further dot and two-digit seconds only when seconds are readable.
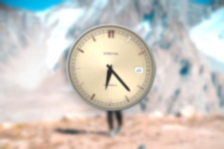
6.23
